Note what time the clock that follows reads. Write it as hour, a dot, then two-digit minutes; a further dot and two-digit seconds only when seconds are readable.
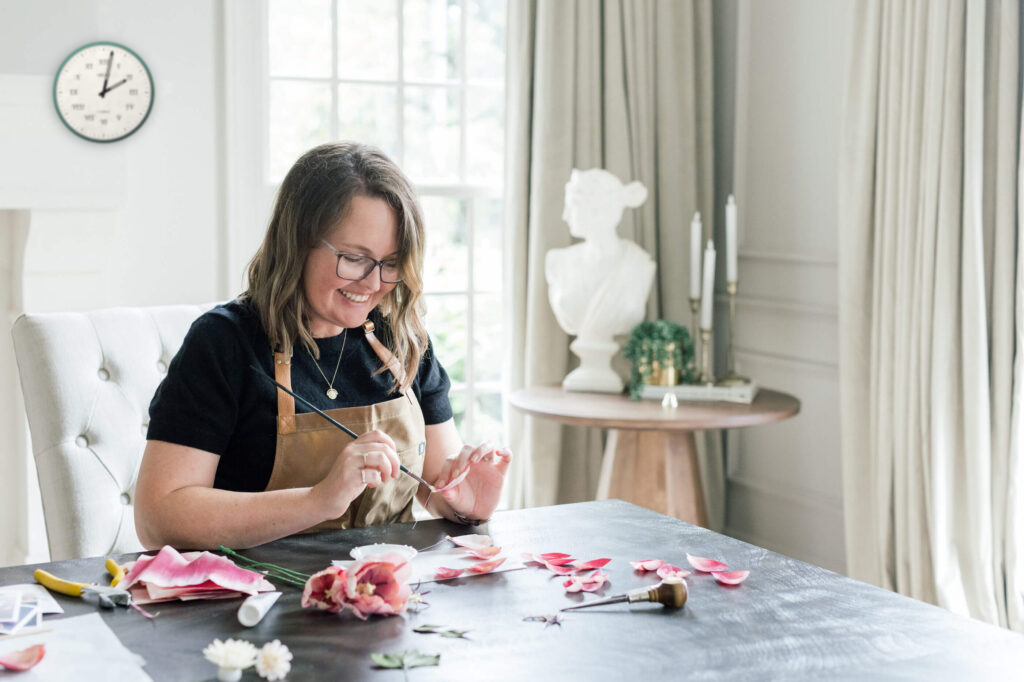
2.02
